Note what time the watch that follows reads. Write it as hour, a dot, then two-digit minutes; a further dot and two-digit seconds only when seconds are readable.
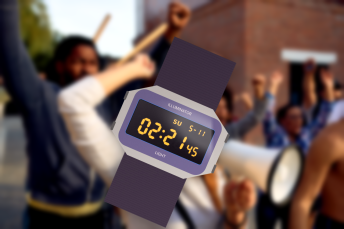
2.21.45
